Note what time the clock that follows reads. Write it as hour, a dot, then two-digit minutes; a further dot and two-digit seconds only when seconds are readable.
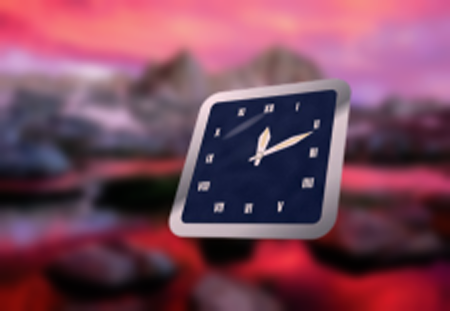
12.11
